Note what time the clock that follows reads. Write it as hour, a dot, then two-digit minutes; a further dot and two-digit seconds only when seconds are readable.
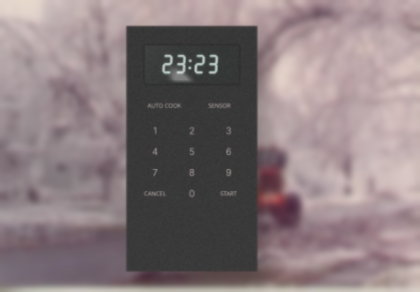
23.23
